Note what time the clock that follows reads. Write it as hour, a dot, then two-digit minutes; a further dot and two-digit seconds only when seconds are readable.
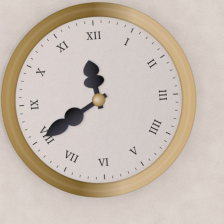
11.40
